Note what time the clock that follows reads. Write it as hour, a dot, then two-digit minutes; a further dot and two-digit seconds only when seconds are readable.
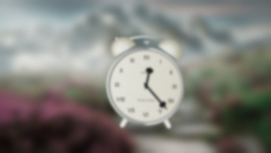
12.23
